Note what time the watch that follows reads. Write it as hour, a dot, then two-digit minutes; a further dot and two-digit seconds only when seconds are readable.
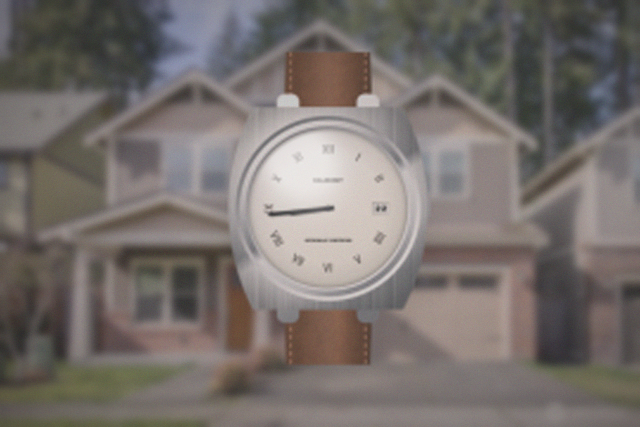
8.44
